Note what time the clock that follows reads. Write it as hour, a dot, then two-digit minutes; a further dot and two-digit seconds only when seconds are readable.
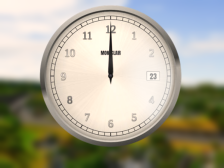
12.00
